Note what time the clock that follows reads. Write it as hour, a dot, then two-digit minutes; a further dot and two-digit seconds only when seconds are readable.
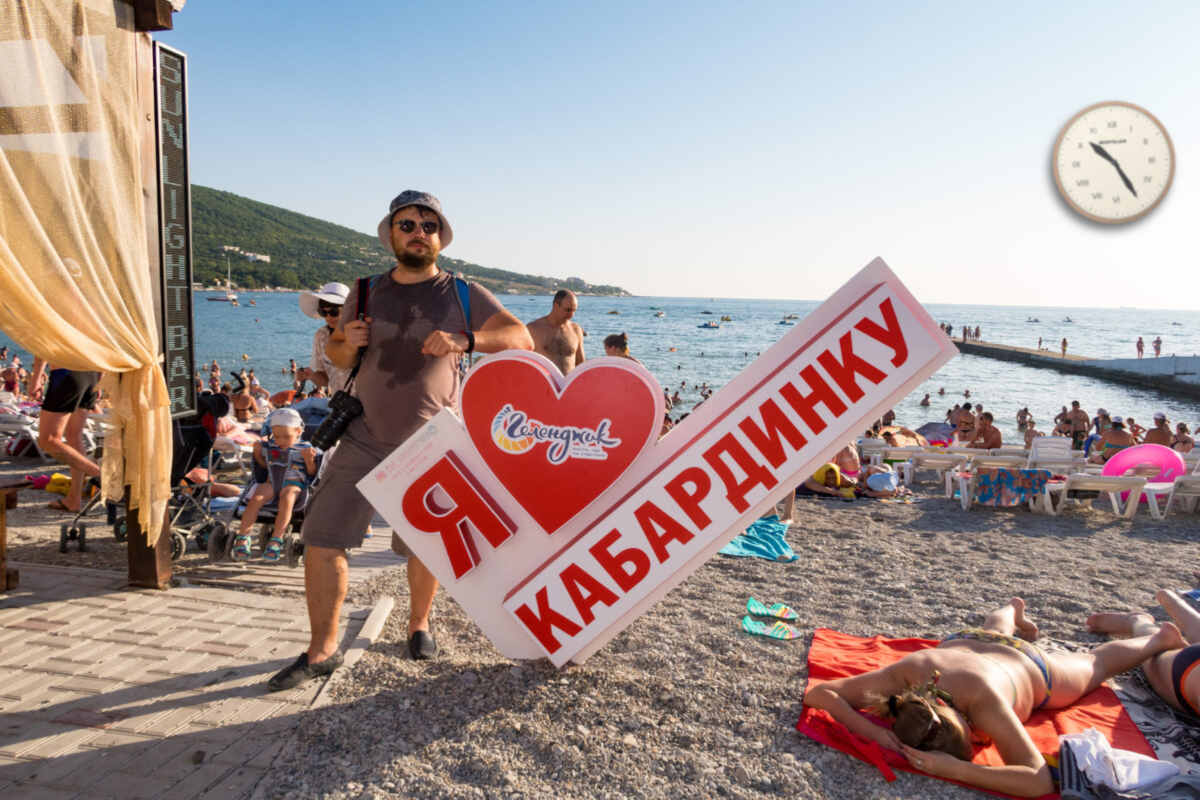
10.25
